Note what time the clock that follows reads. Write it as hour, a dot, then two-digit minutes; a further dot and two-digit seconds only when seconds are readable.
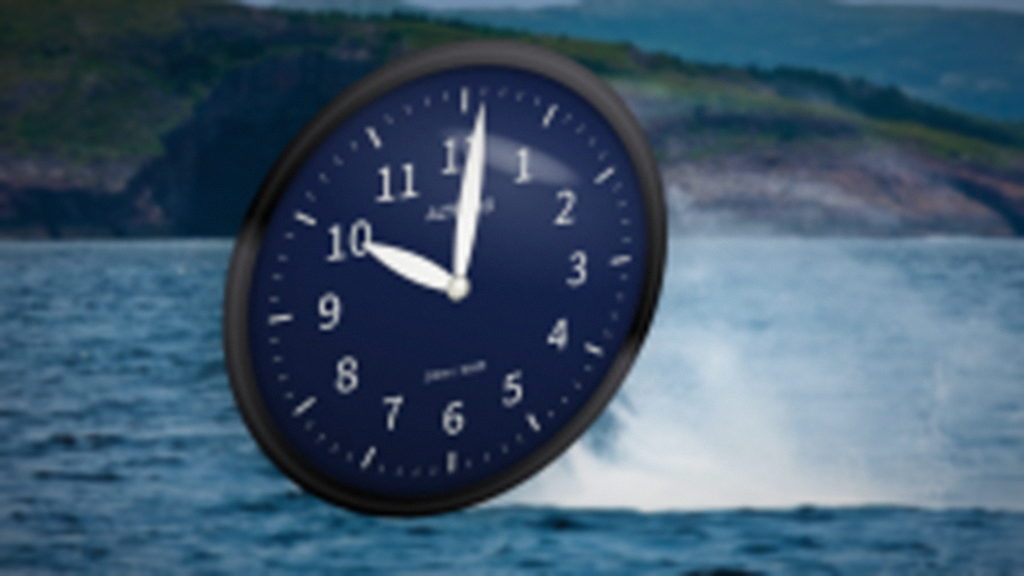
10.01
